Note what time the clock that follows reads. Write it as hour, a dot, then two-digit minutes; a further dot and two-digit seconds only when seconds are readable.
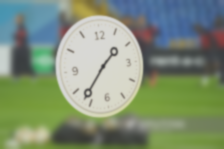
1.37
